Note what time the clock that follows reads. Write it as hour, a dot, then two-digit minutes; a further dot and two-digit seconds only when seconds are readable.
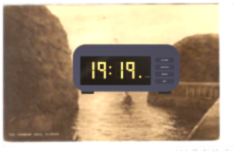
19.19
